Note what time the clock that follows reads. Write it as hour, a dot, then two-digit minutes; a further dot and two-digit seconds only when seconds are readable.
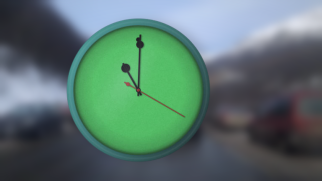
11.00.20
